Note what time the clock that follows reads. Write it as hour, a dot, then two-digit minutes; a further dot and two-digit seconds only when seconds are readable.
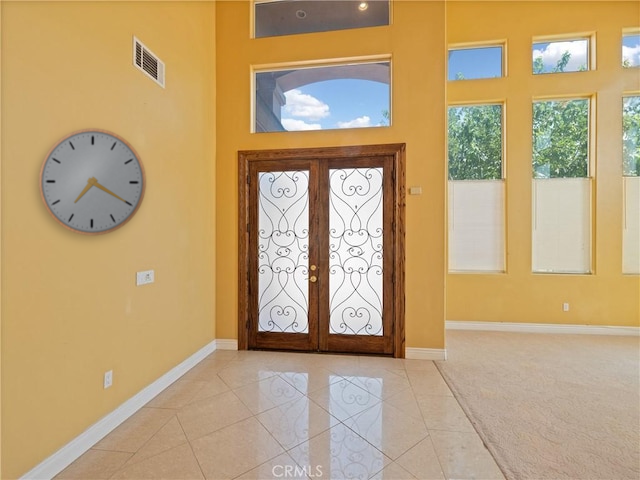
7.20
